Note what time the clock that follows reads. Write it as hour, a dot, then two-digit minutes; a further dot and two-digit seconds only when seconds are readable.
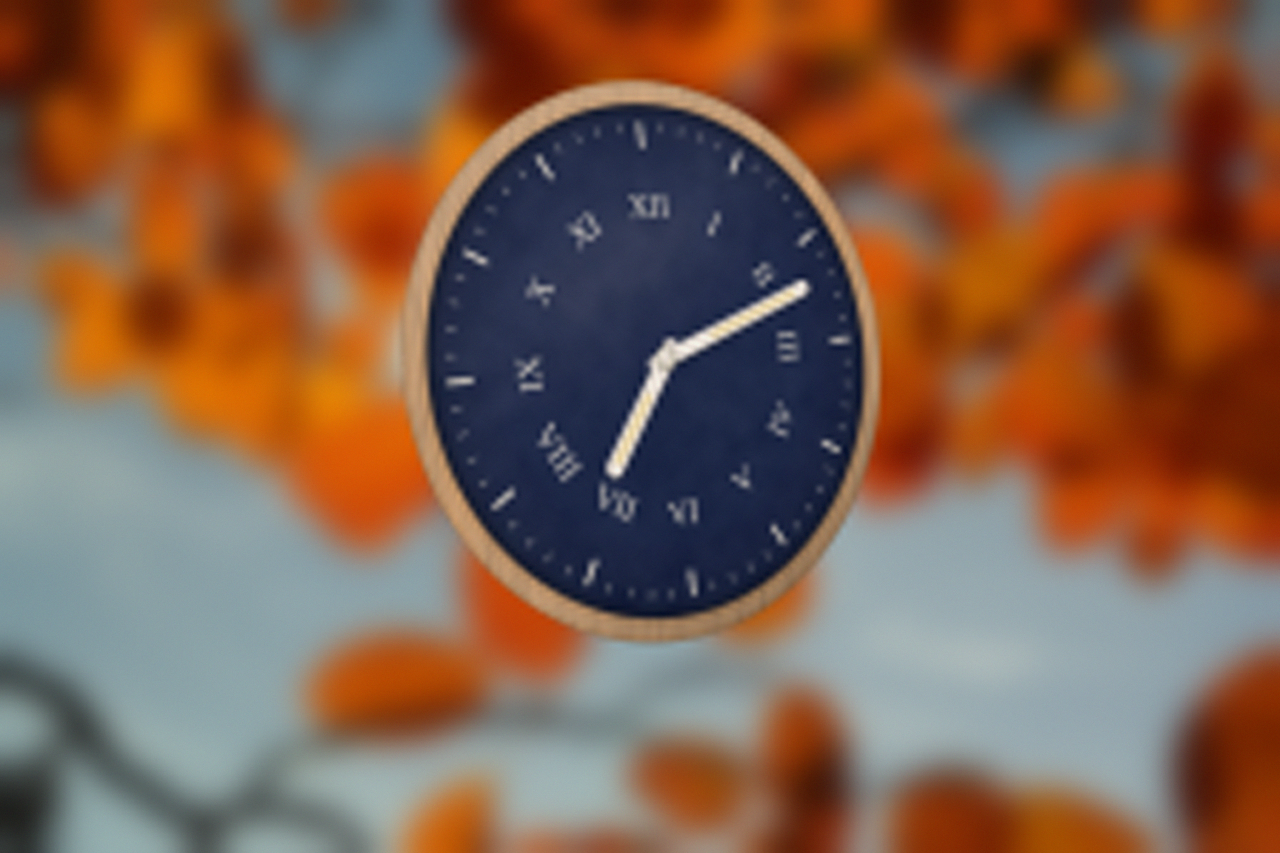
7.12
